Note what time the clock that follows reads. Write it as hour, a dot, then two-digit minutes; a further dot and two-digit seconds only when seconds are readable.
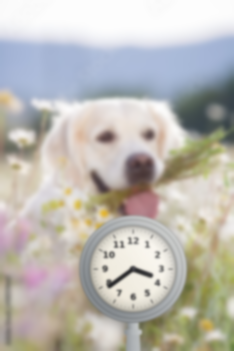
3.39
